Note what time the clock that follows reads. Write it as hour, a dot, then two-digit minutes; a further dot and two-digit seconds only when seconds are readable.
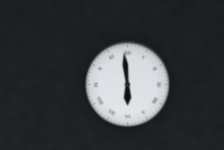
5.59
